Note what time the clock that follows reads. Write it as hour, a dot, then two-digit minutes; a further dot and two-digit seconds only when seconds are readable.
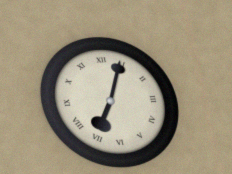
7.04
